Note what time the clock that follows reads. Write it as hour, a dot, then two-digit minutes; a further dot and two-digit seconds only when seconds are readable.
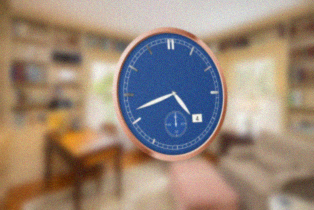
4.42
